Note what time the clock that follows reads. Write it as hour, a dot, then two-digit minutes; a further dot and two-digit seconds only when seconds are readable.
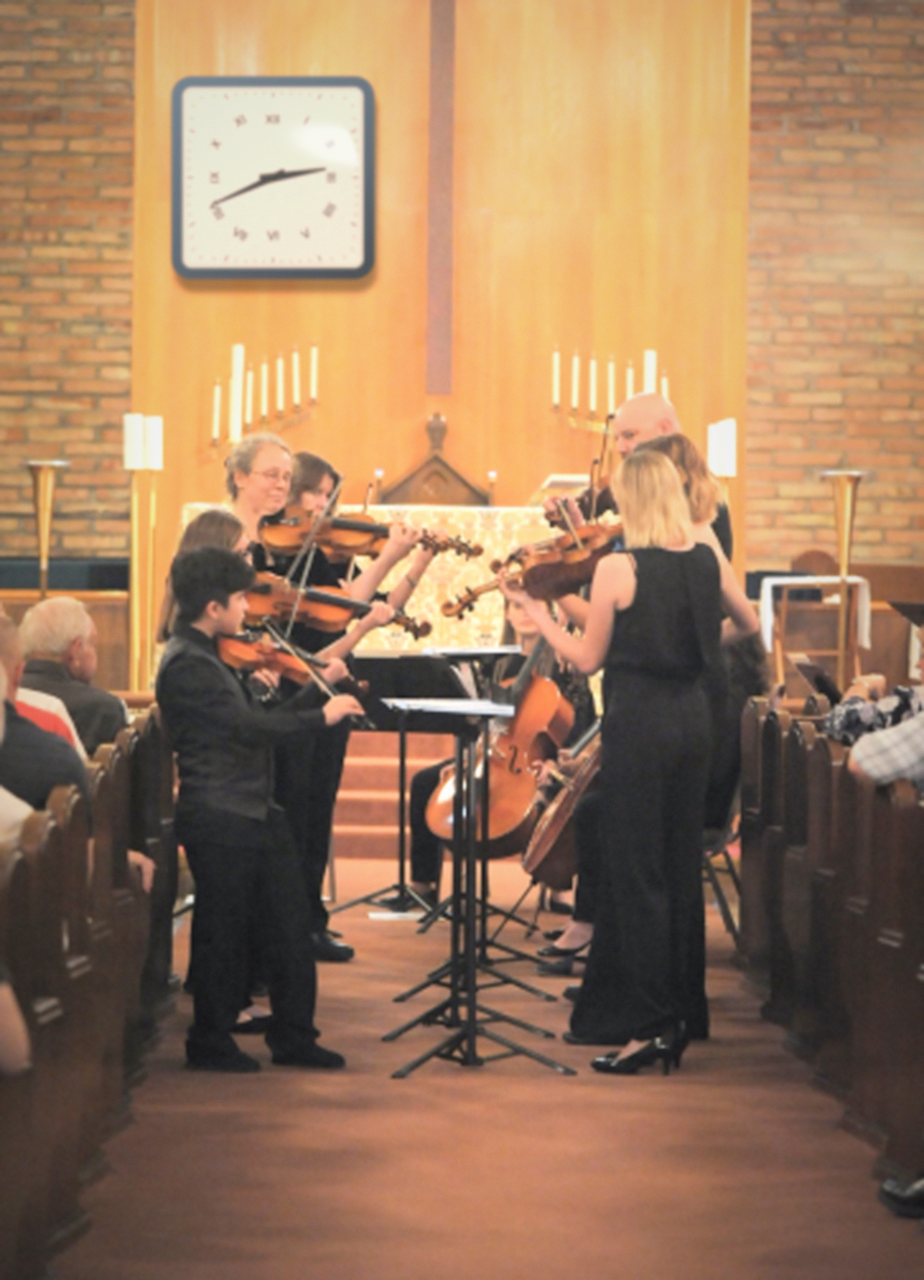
2.41
